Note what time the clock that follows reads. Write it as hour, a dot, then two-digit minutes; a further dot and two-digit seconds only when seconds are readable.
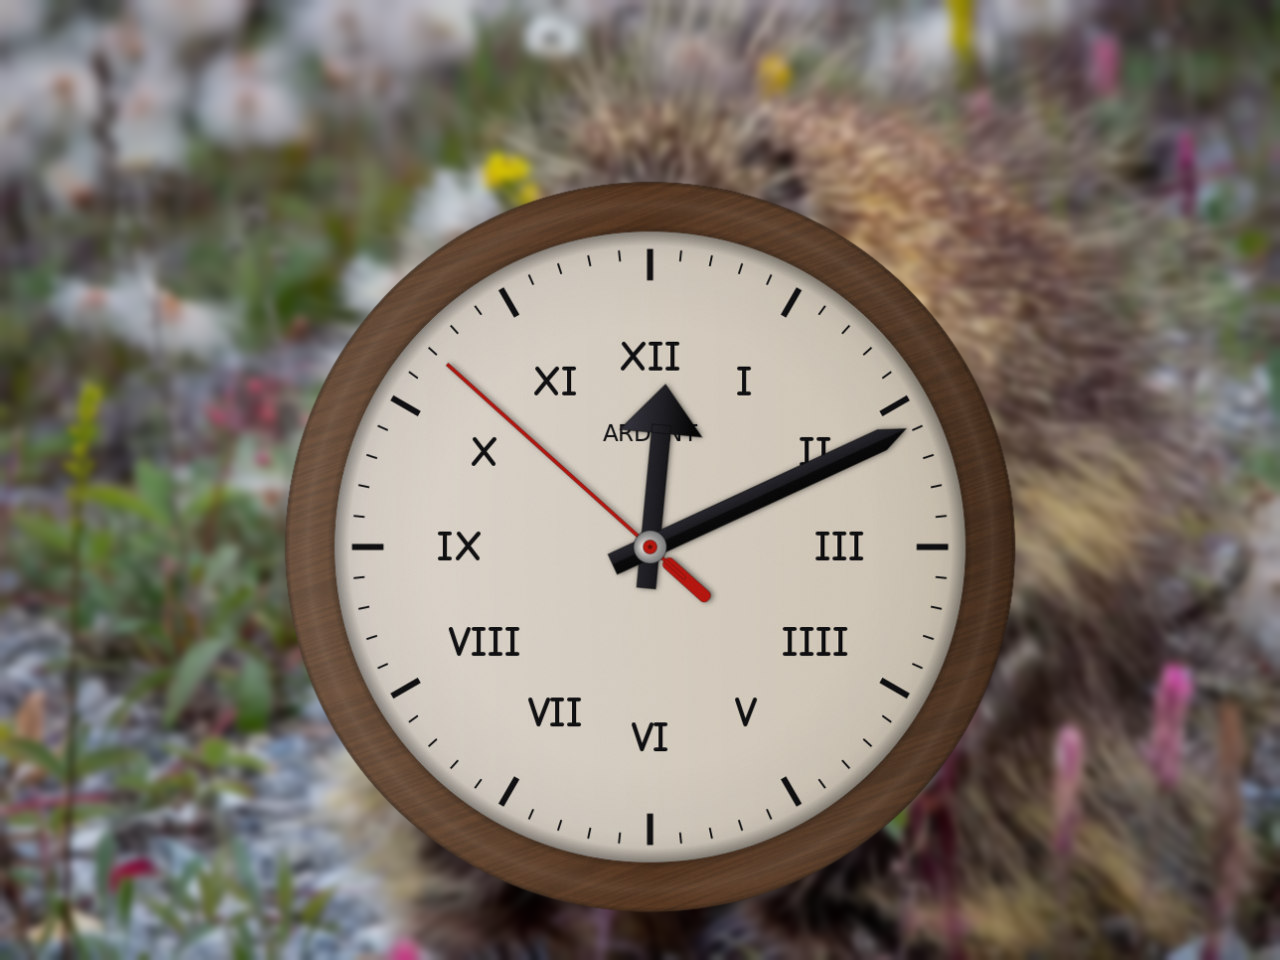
12.10.52
